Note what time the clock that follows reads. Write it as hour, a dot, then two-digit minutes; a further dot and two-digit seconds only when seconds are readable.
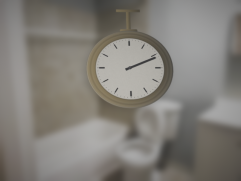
2.11
